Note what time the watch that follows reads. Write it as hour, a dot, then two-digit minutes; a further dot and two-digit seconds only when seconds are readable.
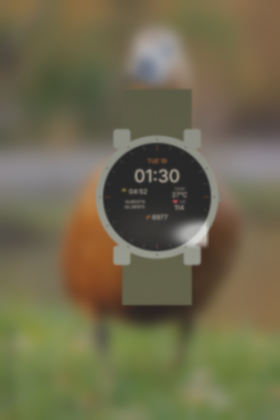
1.30
